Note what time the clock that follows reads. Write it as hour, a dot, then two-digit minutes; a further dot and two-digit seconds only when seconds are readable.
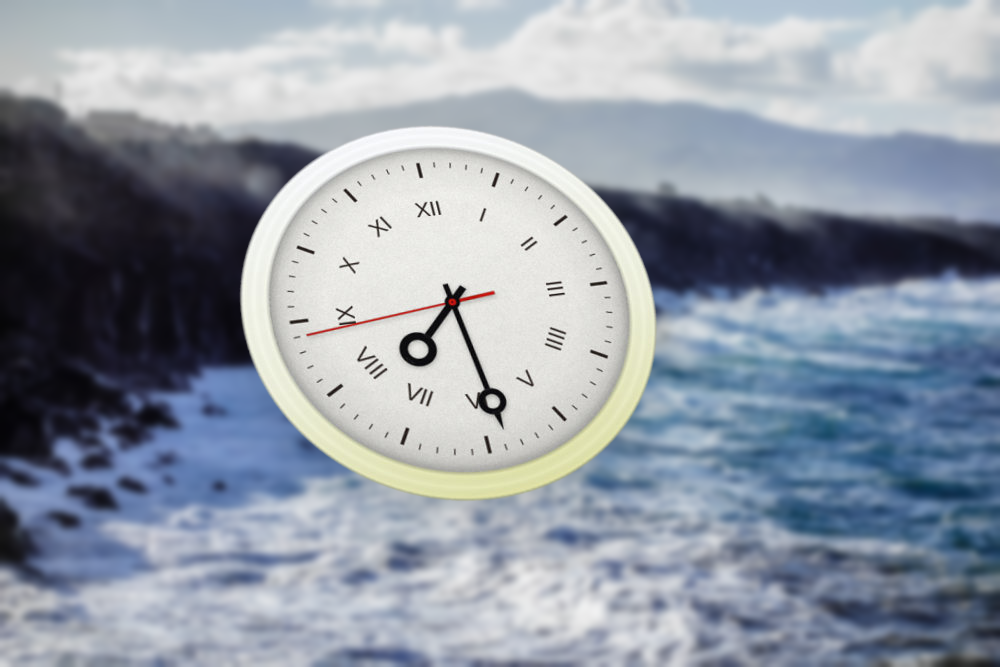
7.28.44
